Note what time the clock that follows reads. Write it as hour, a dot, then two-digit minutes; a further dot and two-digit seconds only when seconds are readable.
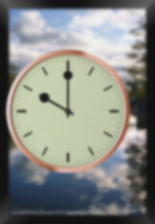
10.00
